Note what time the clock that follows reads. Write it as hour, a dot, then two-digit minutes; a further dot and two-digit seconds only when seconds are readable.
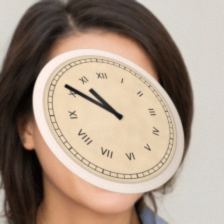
10.51
